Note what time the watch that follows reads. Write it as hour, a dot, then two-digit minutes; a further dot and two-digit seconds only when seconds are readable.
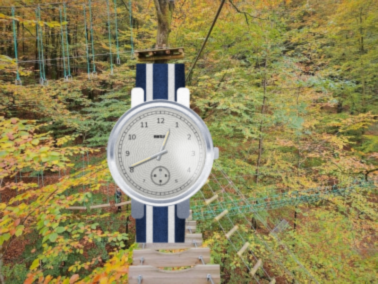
12.41
